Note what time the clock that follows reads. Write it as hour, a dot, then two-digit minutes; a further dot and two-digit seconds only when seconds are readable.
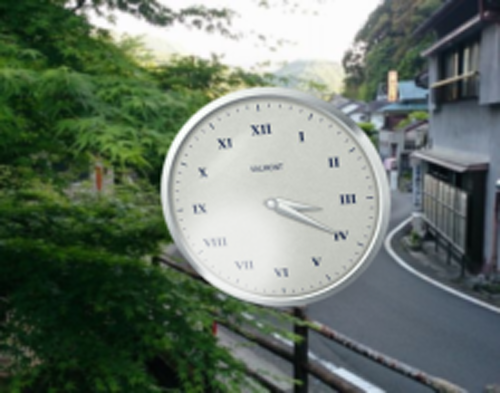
3.20
